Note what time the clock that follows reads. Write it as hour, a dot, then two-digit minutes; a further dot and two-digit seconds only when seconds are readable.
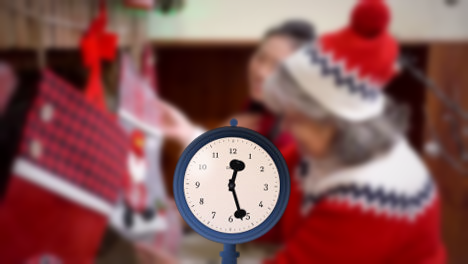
12.27
